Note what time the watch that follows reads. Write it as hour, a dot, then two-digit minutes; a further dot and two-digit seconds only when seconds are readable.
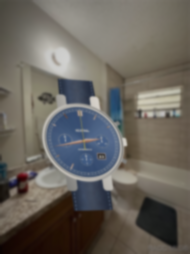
2.43
